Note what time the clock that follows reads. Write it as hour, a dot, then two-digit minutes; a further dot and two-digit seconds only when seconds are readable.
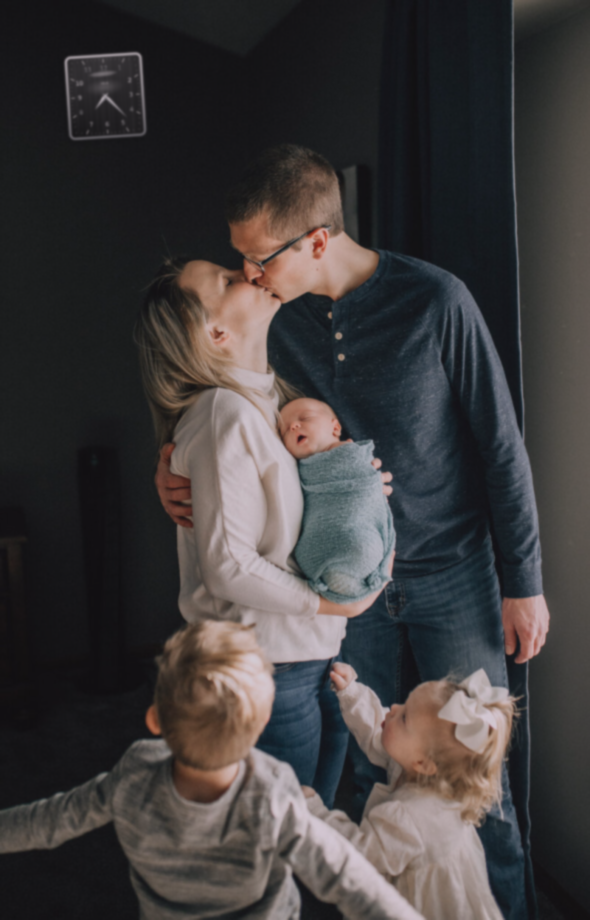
7.23
